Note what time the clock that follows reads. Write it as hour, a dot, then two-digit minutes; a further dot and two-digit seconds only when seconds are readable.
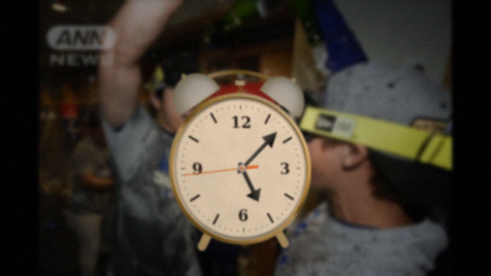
5.07.44
